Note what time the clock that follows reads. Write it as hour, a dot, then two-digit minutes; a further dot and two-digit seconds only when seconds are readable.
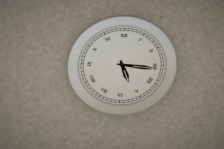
5.16
